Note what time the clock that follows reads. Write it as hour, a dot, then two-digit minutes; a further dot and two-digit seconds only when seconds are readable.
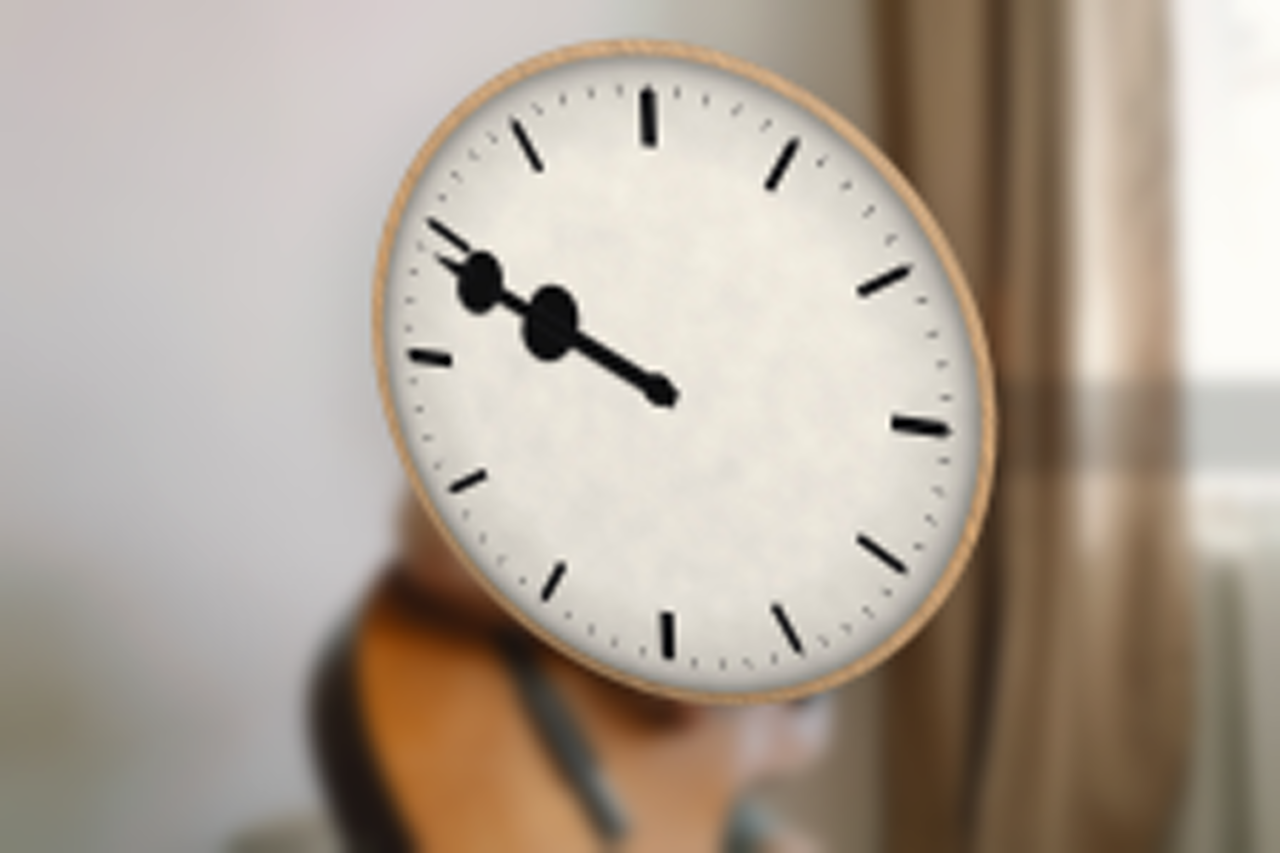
9.49
